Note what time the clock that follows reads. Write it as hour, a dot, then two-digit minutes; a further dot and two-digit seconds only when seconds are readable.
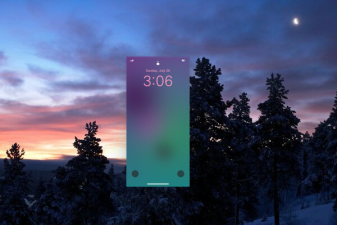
3.06
